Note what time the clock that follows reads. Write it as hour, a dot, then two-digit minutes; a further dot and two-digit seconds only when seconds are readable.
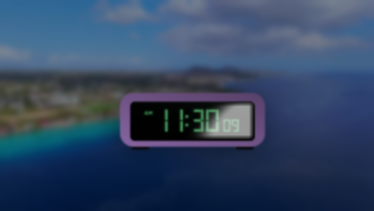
11.30.09
